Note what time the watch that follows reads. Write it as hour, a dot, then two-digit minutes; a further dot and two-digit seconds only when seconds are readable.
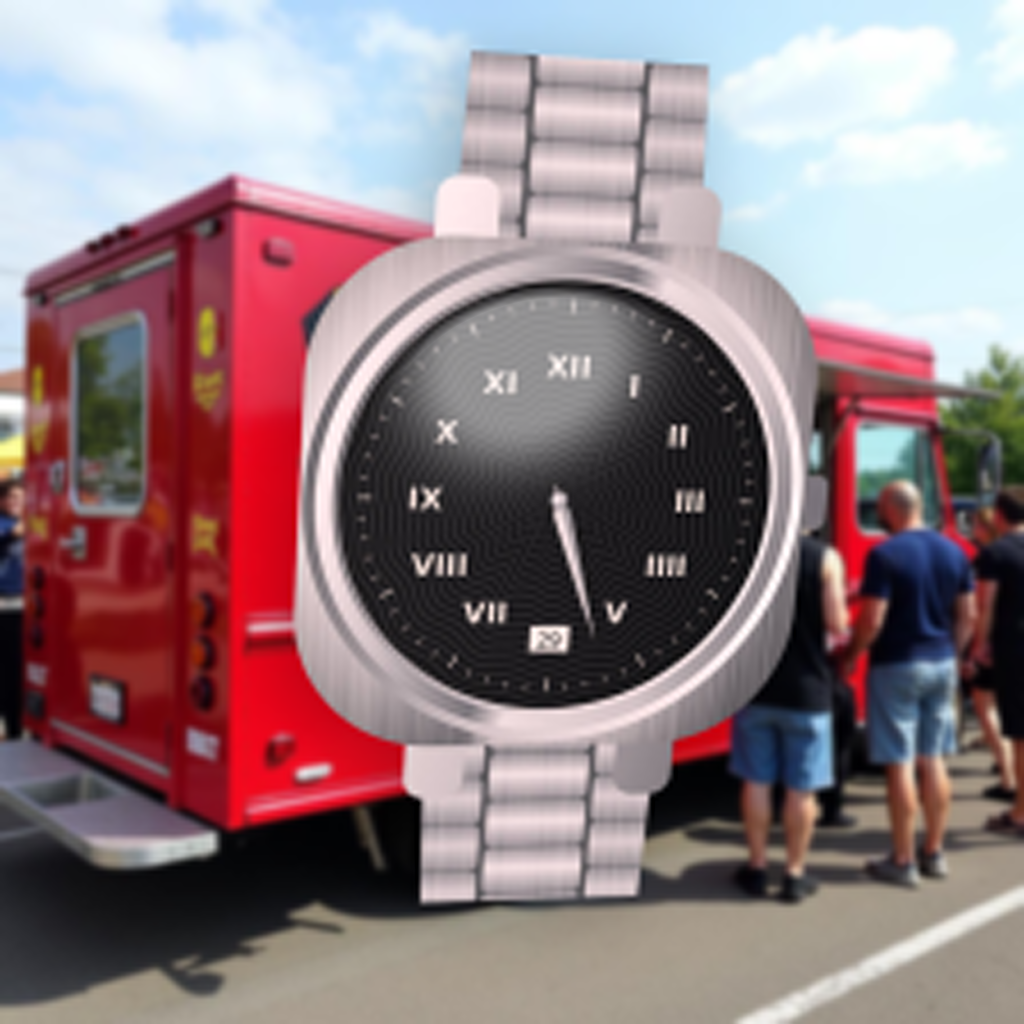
5.27
